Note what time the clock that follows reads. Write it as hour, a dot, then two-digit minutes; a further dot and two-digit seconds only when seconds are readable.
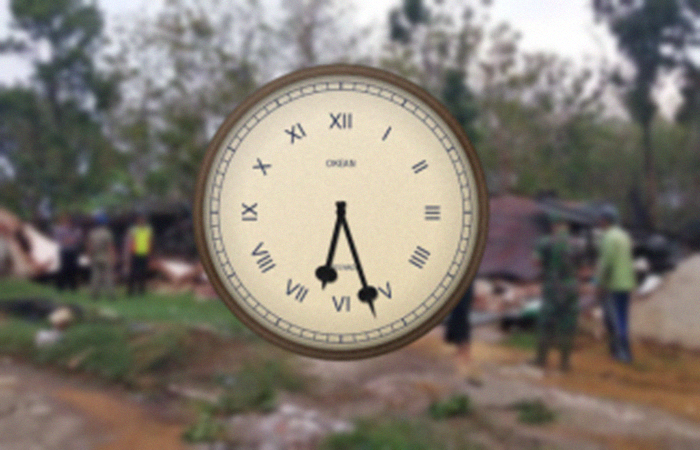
6.27
